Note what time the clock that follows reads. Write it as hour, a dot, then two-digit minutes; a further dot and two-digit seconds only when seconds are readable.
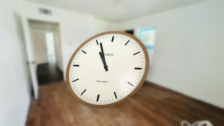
10.56
